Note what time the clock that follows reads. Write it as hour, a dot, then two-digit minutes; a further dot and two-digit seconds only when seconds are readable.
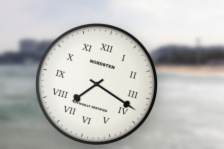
7.18
